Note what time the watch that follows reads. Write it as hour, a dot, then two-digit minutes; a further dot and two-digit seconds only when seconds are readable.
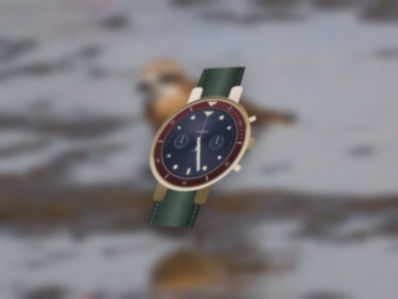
5.27
